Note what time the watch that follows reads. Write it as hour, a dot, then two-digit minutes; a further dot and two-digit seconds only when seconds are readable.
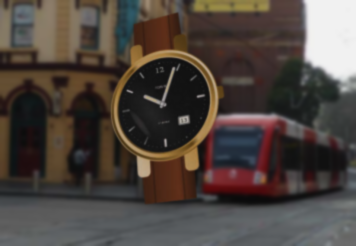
10.04
